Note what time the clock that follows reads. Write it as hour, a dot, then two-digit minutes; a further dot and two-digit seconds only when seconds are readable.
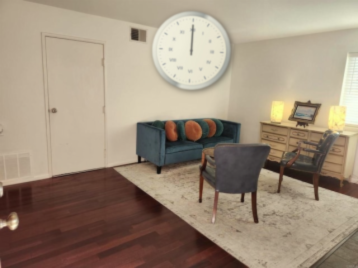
12.00
